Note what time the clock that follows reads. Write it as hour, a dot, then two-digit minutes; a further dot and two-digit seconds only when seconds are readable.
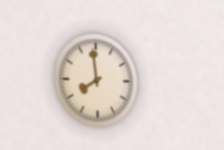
7.59
